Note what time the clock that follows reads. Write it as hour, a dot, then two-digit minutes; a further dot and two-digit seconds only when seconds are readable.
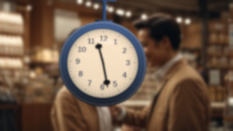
11.28
